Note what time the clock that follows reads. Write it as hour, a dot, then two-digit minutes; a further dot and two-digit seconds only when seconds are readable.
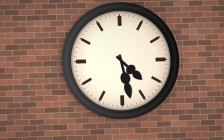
4.28
